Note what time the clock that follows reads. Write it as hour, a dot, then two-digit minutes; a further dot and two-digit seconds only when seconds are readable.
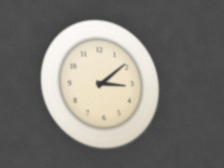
3.09
